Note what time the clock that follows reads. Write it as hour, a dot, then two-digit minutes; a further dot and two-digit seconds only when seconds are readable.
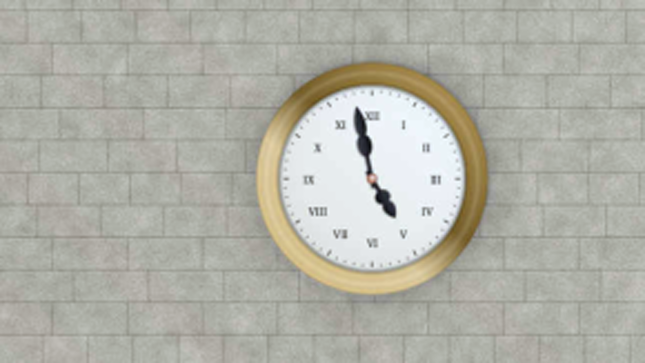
4.58
